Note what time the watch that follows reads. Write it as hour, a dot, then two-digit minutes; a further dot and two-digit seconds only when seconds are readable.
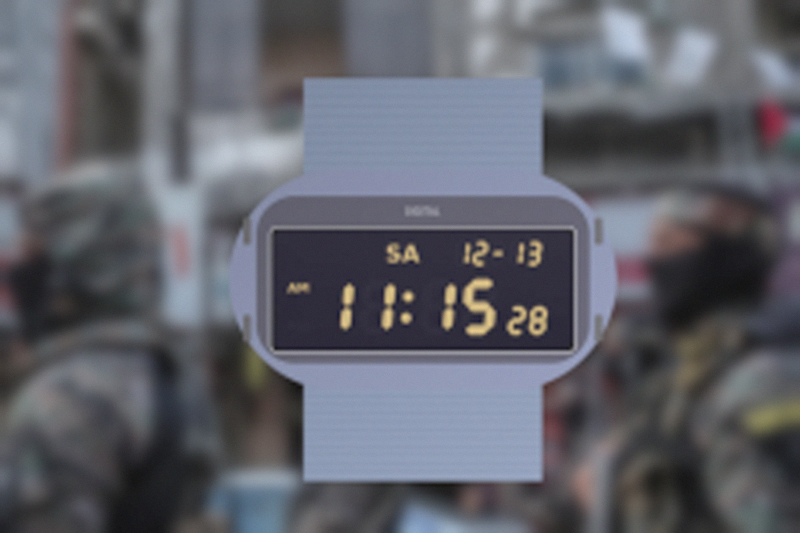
11.15.28
